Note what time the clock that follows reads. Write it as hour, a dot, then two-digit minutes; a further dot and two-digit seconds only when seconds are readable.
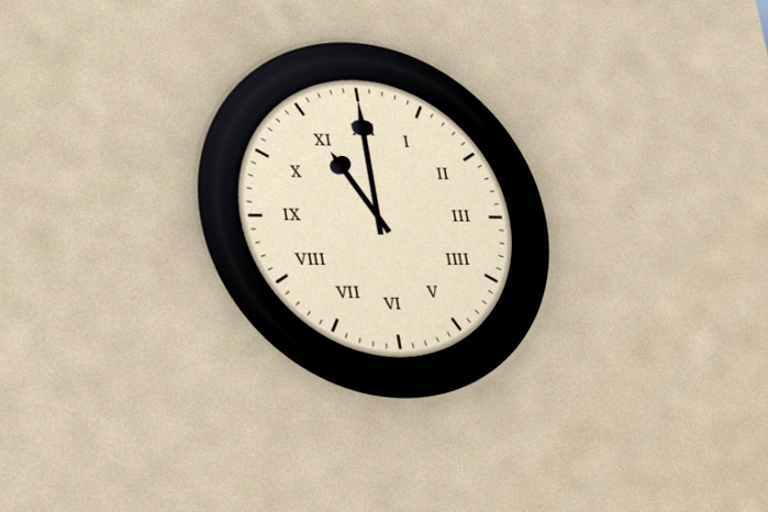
11.00
